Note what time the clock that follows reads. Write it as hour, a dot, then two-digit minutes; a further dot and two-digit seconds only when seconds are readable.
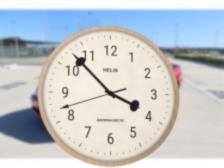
3.52.42
